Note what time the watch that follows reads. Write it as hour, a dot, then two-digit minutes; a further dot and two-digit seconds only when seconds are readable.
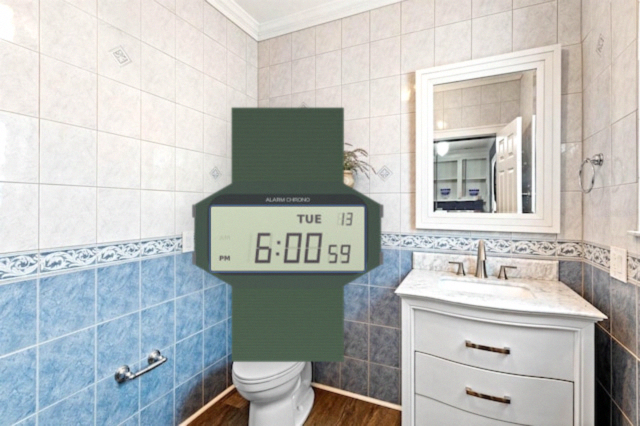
6.00.59
